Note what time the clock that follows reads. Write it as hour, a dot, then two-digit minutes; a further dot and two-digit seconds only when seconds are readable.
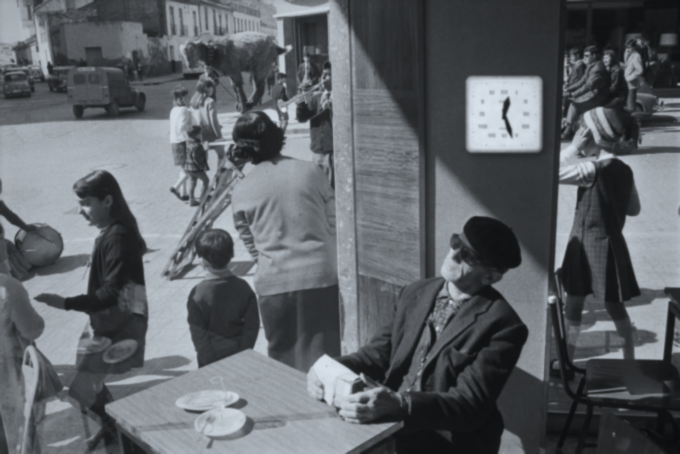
12.27
